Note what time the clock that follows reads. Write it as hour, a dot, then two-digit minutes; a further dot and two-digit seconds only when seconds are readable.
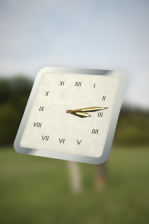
3.13
